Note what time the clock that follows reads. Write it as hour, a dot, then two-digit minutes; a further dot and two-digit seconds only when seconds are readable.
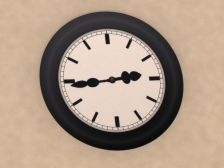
2.44
